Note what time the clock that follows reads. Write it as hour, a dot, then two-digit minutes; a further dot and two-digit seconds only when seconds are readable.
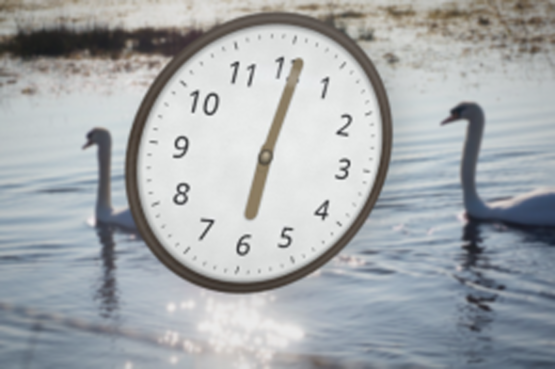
6.01
